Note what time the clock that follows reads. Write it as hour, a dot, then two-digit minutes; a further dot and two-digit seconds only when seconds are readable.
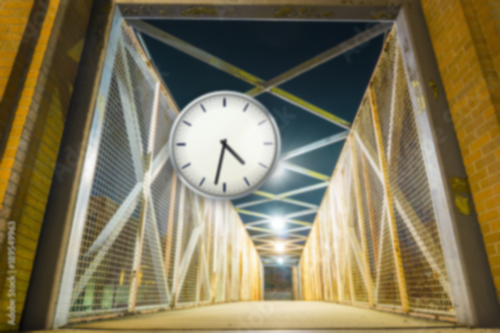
4.32
